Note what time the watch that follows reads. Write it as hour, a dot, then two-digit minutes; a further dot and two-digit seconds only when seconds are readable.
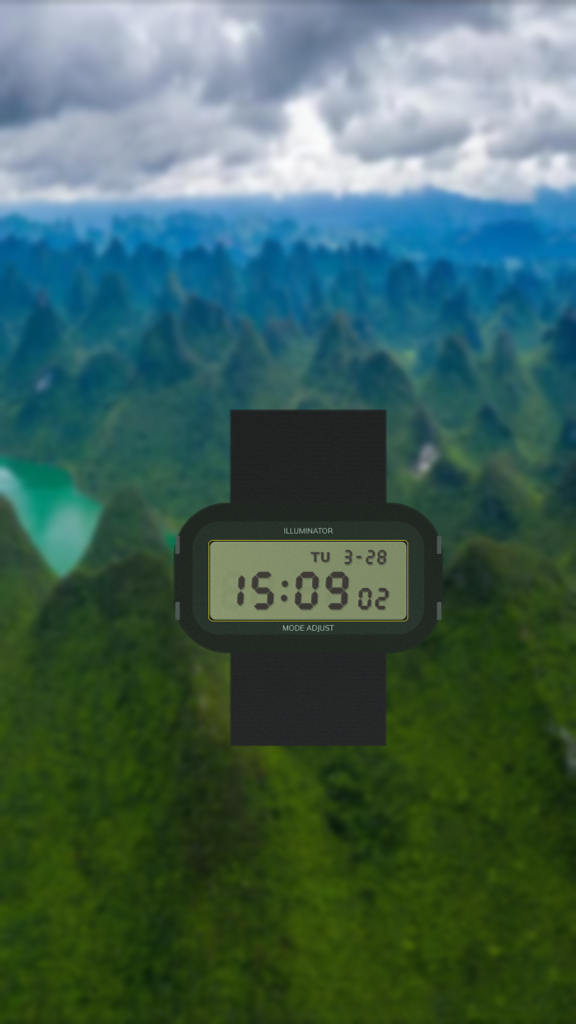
15.09.02
